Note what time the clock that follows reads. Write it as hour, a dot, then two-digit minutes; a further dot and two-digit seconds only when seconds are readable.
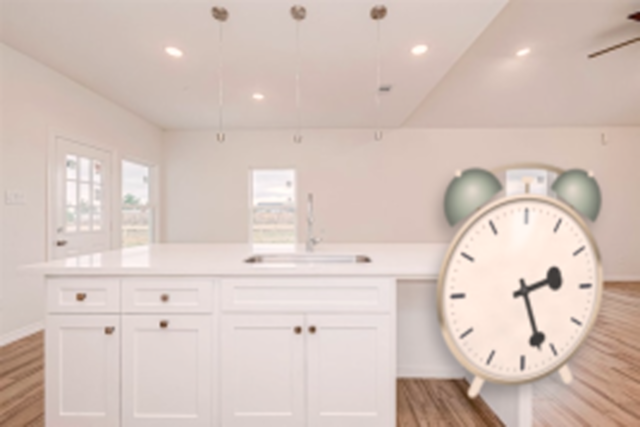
2.27
